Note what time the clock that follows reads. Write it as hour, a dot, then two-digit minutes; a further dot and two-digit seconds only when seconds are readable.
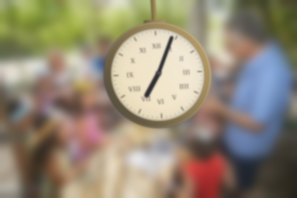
7.04
